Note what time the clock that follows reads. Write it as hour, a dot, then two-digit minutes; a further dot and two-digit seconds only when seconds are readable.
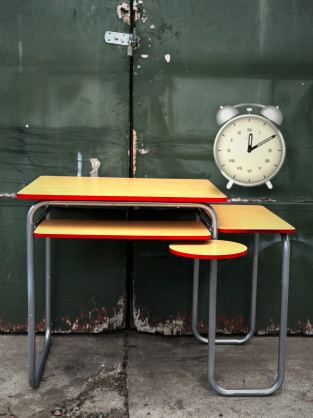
12.10
